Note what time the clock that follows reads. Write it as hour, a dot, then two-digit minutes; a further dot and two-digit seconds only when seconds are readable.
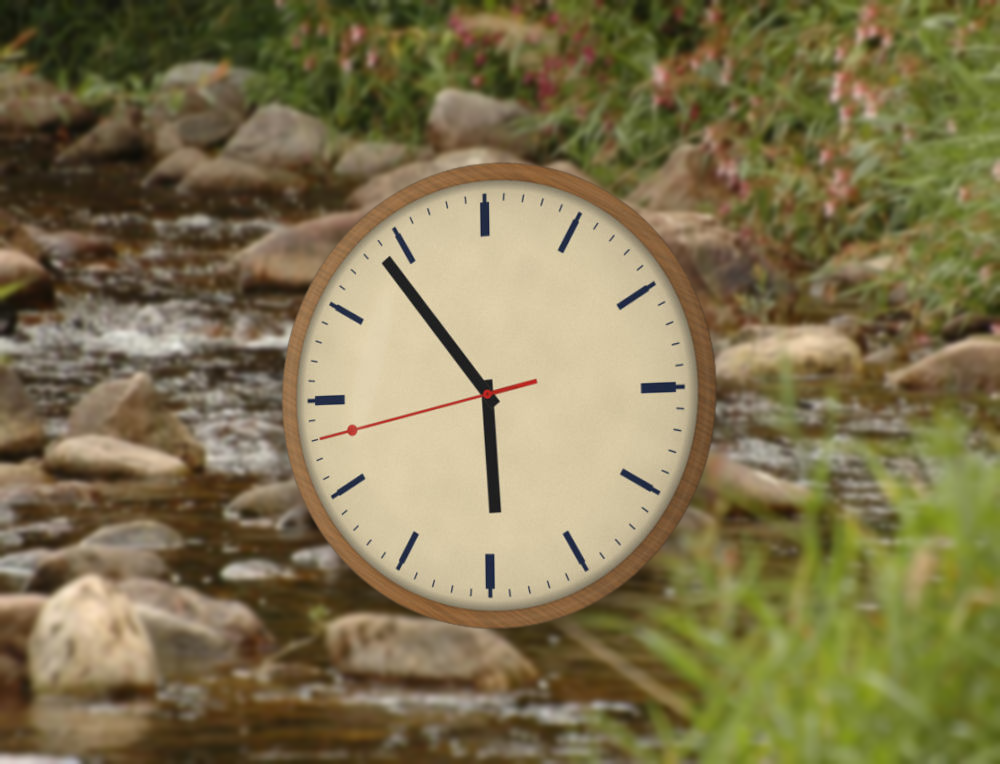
5.53.43
